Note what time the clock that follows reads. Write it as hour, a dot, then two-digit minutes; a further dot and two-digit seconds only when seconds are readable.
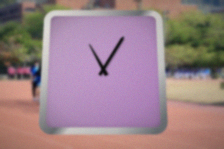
11.05
